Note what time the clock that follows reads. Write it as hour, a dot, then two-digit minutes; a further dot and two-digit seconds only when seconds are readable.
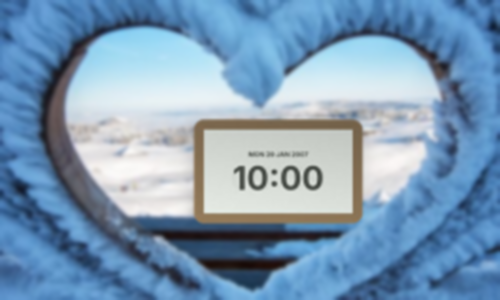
10.00
